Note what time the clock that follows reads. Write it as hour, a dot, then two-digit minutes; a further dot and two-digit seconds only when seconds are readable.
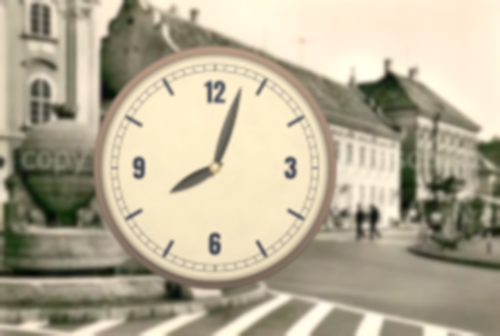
8.03
